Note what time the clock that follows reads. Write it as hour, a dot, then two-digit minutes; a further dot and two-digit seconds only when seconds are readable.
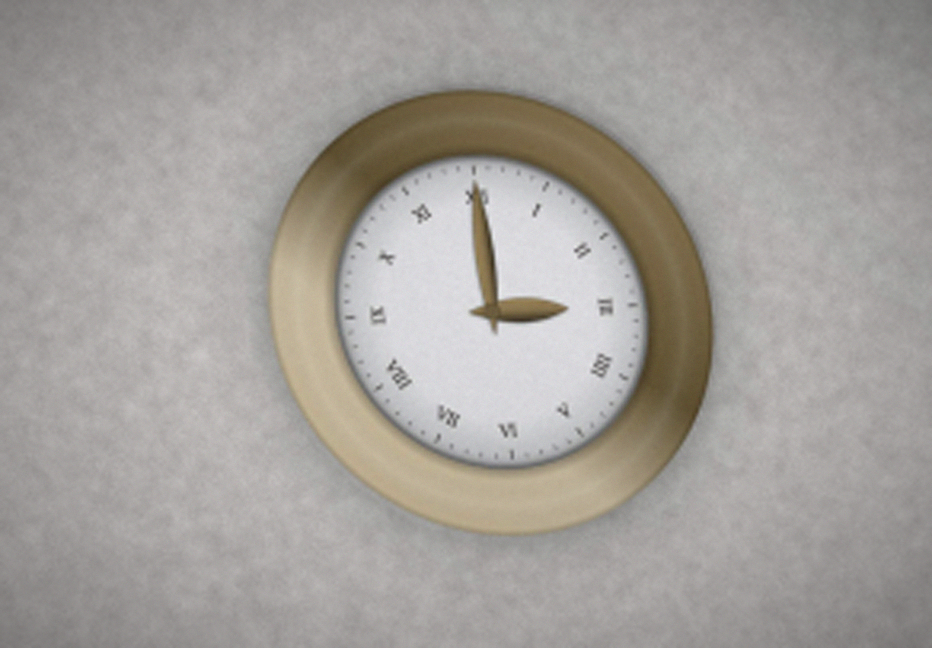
3.00
